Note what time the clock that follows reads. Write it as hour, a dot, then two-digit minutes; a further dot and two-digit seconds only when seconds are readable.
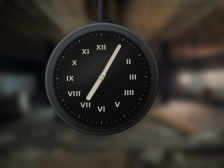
7.05
